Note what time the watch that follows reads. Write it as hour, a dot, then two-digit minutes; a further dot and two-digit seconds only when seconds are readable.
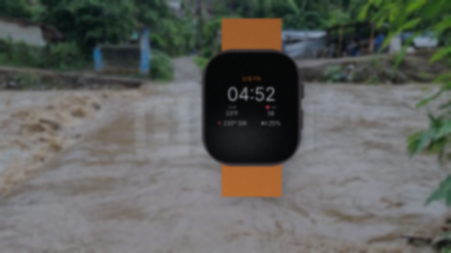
4.52
